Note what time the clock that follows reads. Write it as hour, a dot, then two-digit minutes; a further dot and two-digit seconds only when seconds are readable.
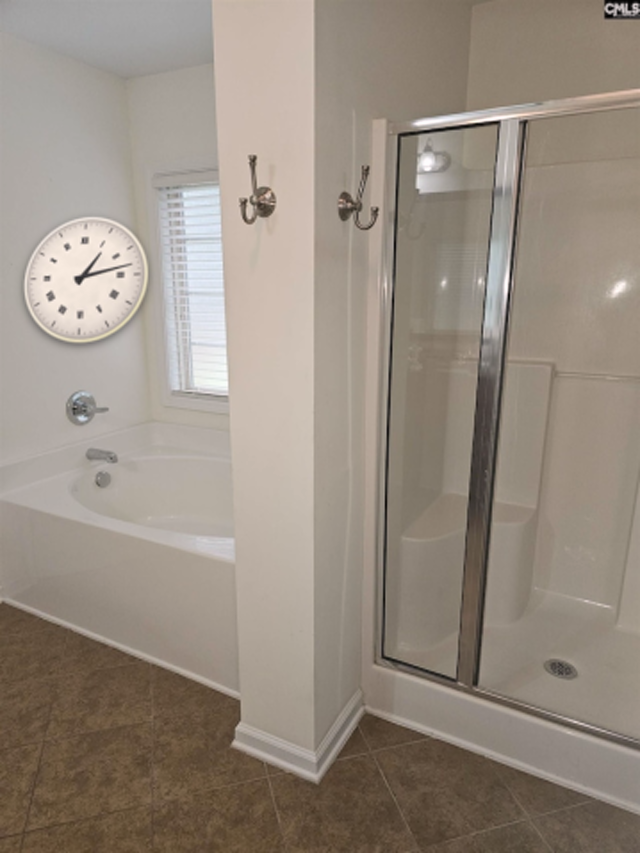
1.13
